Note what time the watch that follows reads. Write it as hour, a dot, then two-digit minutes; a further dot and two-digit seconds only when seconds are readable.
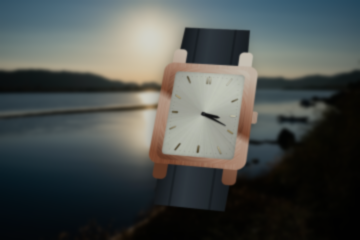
3.19
